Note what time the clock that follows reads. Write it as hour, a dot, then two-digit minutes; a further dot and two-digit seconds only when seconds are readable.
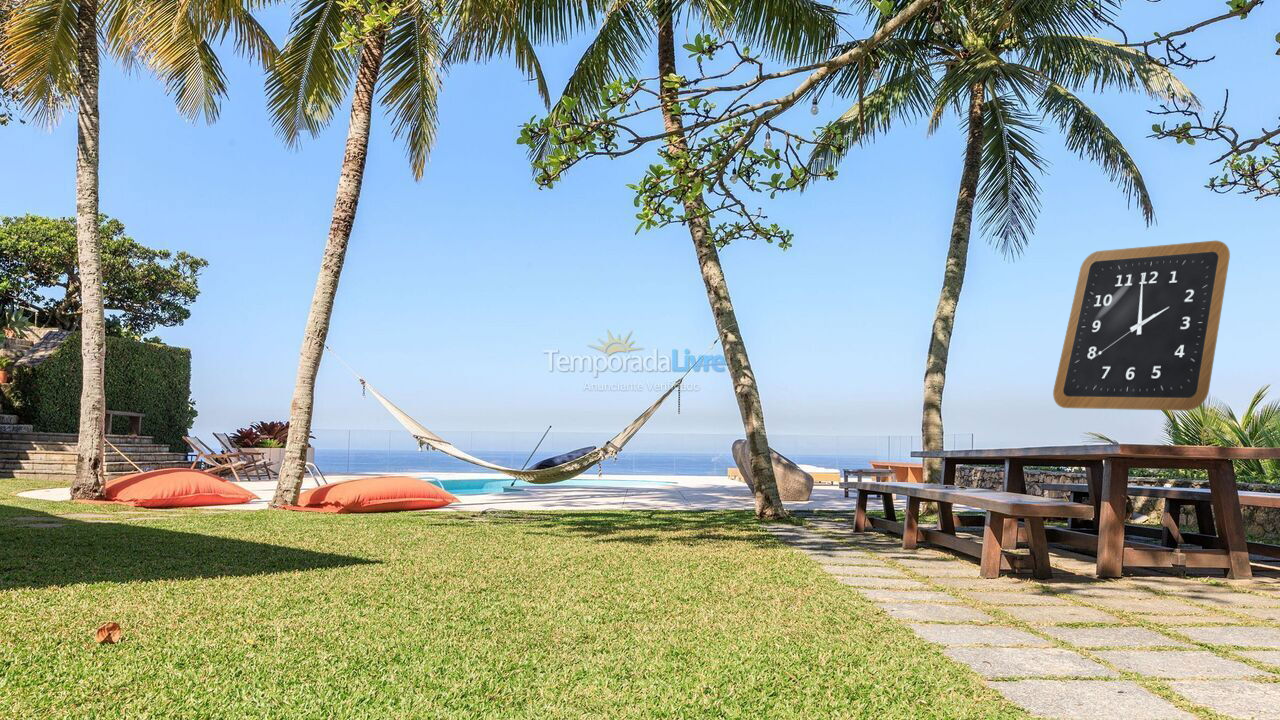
1.58.39
